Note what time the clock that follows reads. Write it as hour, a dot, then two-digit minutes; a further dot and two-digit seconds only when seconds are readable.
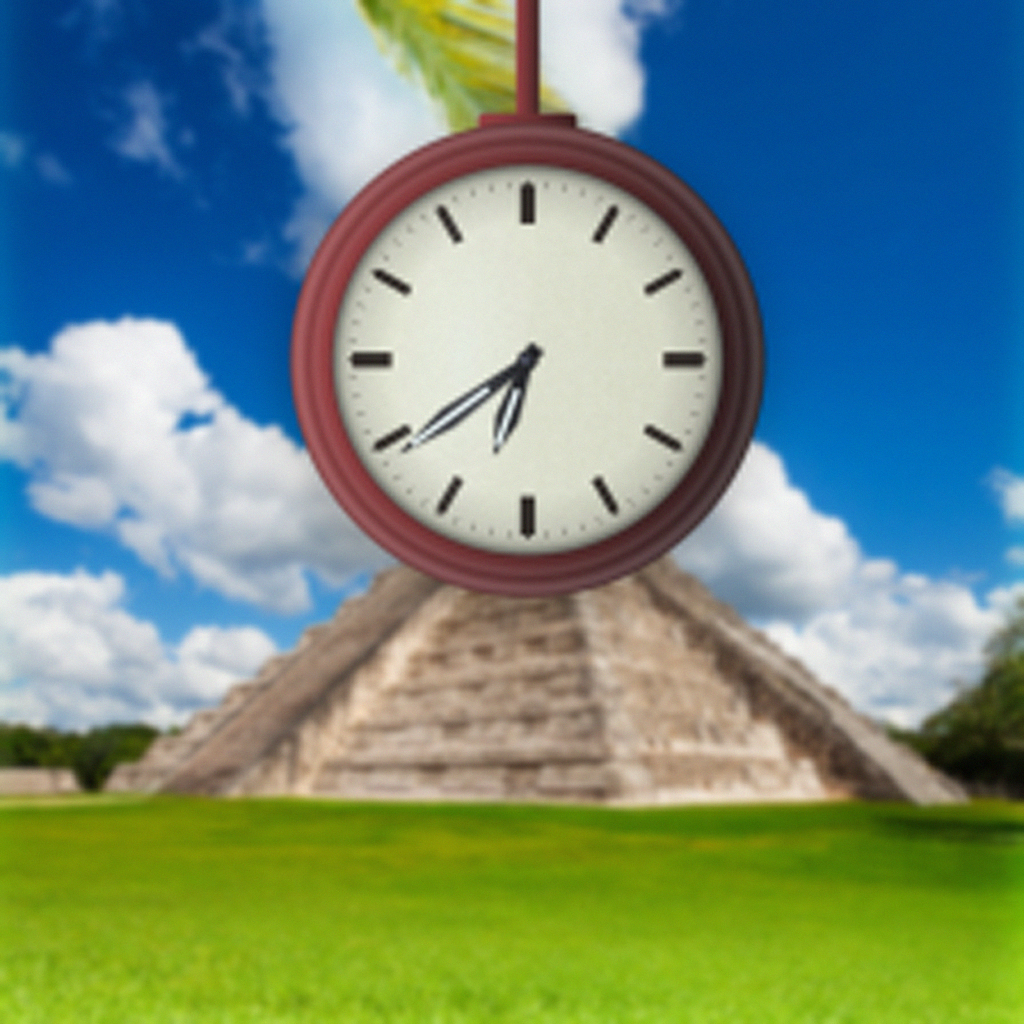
6.39
